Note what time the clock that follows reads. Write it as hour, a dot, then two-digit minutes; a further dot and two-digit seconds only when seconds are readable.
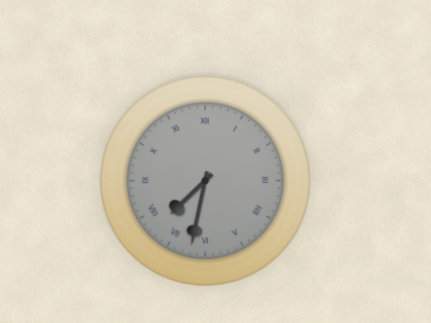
7.32
